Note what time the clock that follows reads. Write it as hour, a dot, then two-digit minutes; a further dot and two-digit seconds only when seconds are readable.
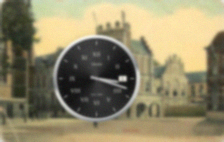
3.18
